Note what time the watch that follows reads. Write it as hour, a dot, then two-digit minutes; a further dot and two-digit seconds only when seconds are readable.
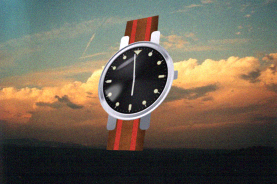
5.59
